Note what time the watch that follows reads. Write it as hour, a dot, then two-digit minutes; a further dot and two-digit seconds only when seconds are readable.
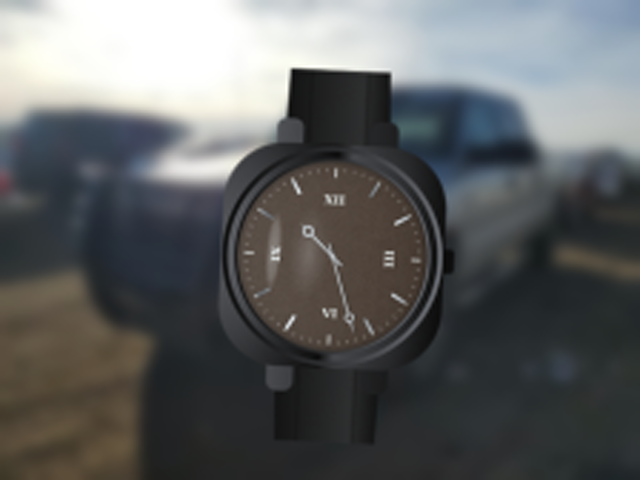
10.27
